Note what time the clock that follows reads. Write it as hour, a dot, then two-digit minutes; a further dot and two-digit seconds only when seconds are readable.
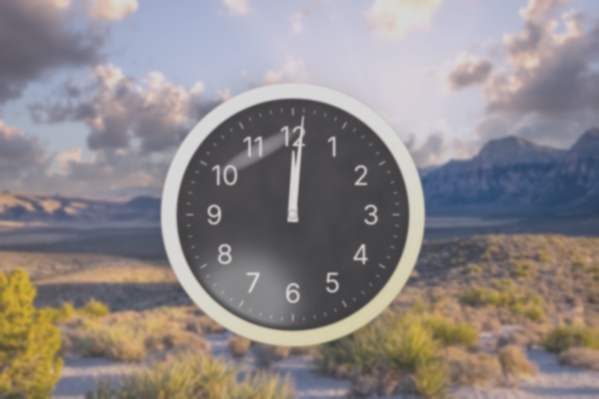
12.01
